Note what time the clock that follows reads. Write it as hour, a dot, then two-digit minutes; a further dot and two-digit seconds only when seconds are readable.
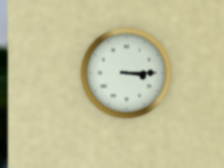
3.15
